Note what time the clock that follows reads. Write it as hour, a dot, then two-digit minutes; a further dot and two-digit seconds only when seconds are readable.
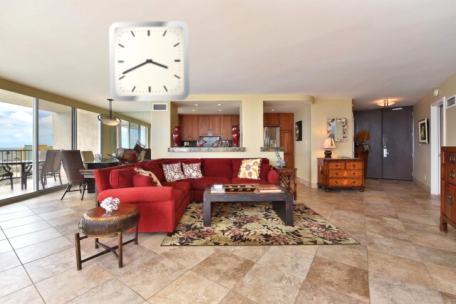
3.41
